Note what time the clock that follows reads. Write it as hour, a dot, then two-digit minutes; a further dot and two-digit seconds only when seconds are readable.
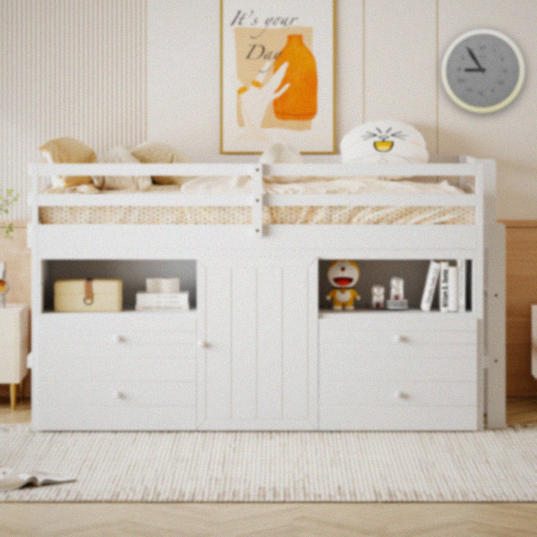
8.54
